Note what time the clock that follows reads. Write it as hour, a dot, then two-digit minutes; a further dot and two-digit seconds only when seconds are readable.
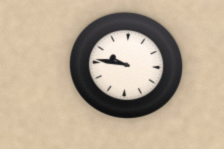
9.46
